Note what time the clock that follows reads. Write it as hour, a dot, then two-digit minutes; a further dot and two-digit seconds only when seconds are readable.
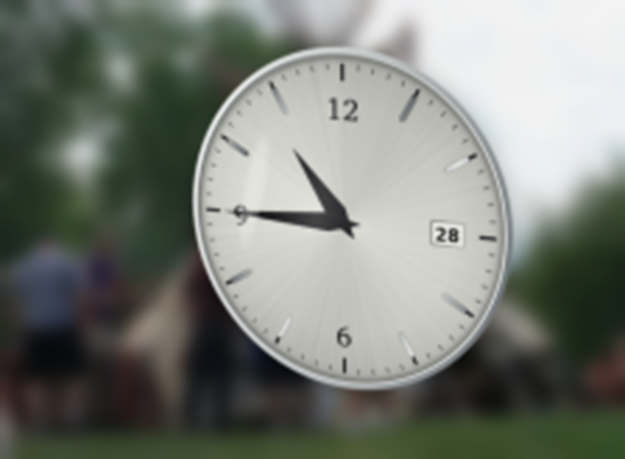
10.45
